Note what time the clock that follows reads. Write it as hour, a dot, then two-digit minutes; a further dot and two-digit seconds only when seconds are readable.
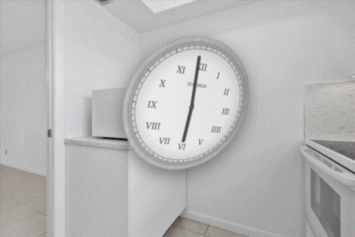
5.59
